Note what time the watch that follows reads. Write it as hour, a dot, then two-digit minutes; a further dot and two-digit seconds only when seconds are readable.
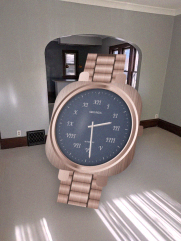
2.29
